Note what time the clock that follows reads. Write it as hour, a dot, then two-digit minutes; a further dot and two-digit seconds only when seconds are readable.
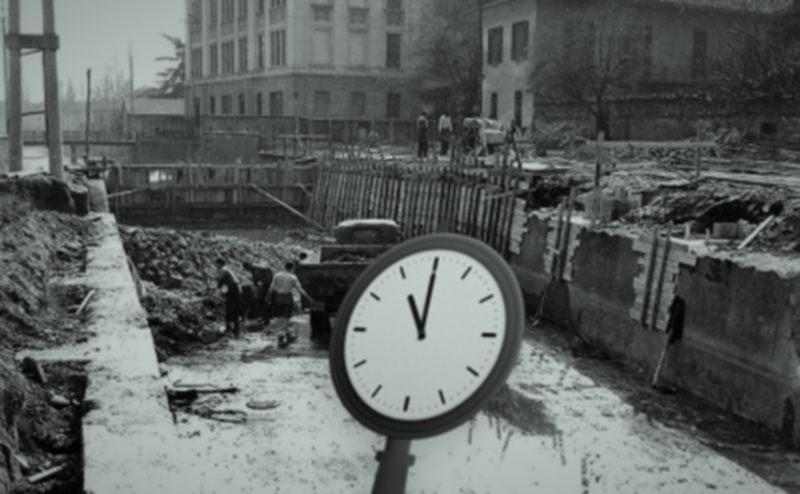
11.00
